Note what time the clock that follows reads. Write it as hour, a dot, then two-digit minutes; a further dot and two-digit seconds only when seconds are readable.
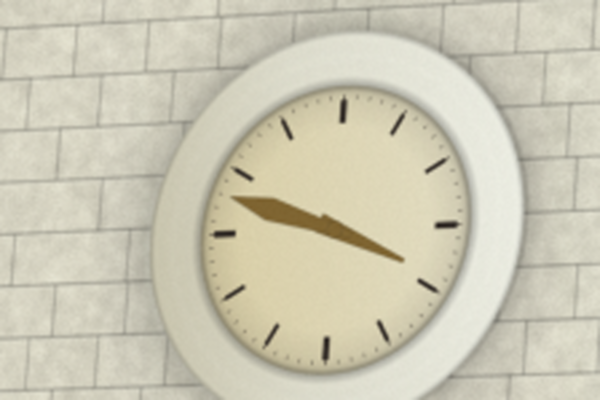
3.48
